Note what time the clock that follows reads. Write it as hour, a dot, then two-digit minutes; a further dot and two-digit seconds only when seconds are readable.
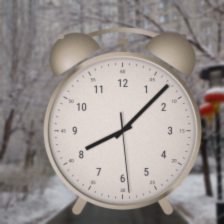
8.07.29
